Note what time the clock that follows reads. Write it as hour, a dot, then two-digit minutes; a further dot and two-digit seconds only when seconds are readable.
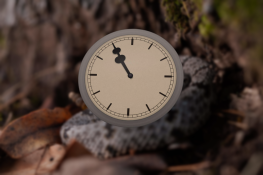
10.55
